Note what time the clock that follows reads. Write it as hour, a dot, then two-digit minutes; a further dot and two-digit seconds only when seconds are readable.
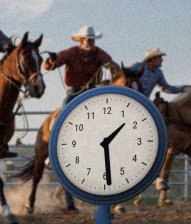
1.29
